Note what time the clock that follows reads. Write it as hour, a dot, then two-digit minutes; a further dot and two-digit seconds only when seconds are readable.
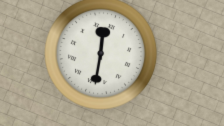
11.28
